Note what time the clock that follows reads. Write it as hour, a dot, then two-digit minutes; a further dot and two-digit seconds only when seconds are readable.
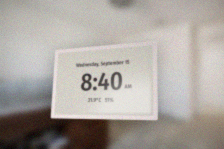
8.40
